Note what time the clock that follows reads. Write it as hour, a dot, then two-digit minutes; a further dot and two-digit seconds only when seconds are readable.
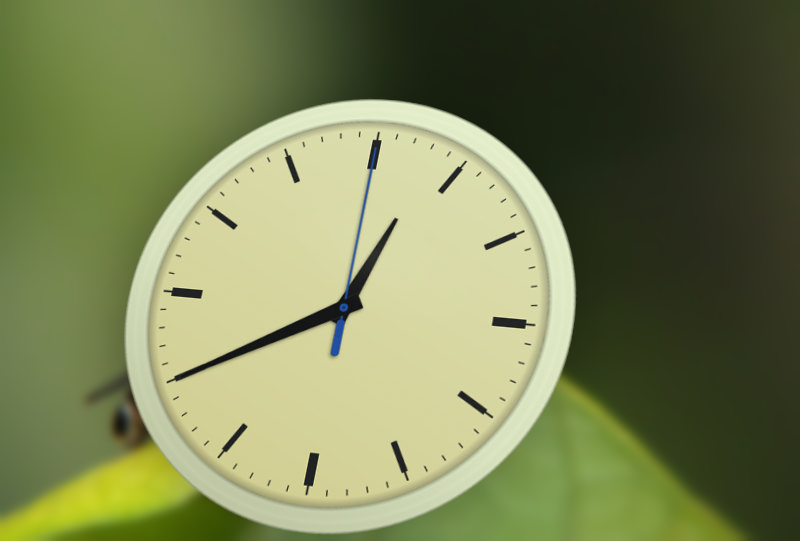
12.40.00
